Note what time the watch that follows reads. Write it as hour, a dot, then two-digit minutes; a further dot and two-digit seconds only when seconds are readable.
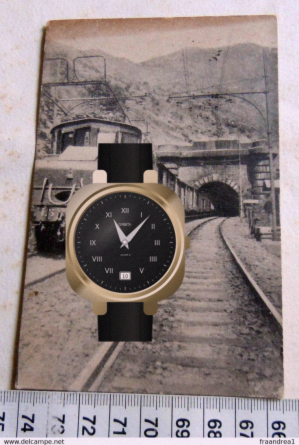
11.07
